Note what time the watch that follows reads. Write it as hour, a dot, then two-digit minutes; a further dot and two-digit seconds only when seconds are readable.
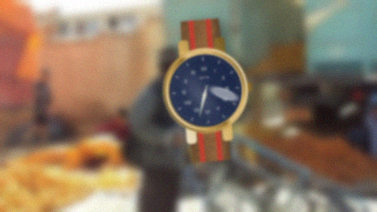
6.33
